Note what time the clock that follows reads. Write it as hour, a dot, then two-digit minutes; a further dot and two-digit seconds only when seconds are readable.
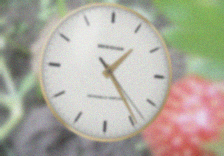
1.24.23
